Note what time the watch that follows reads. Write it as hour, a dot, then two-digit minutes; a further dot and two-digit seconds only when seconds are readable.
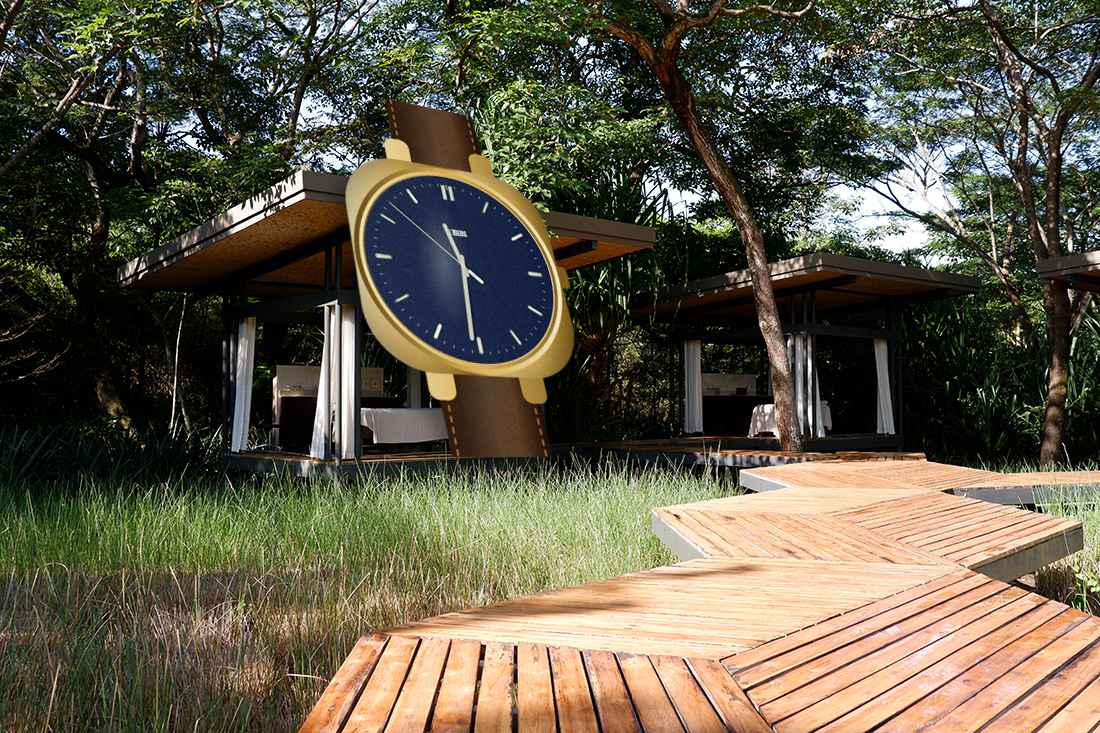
11.30.52
